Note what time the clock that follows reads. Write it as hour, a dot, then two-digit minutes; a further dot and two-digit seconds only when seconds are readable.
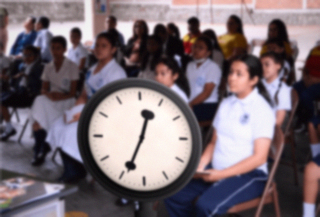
12.34
